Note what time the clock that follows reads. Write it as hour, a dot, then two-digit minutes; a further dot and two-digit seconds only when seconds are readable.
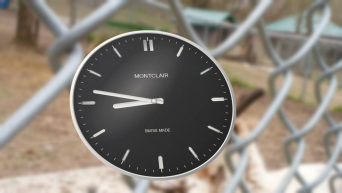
8.47
